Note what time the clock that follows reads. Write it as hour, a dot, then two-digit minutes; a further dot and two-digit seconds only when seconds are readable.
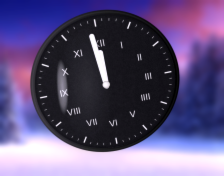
11.59
